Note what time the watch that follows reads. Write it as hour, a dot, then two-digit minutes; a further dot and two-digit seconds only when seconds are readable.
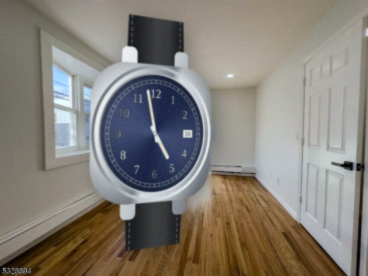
4.58
